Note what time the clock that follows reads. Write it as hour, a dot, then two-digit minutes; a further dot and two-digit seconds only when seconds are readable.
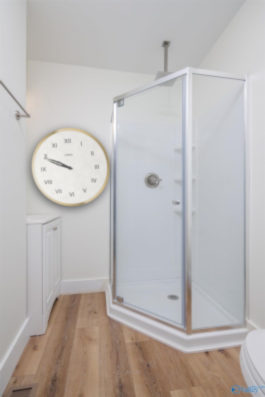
9.49
